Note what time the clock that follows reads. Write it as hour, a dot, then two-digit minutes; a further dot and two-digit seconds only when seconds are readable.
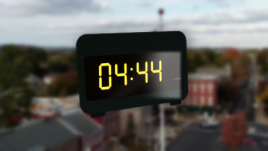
4.44
